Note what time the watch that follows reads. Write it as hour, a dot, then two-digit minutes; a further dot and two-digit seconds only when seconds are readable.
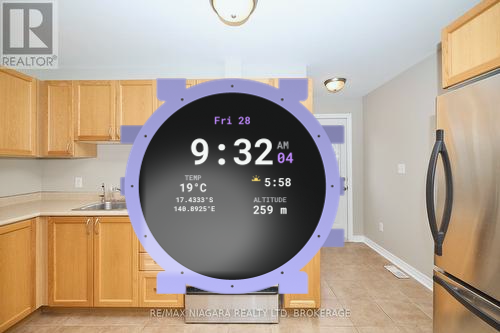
9.32.04
